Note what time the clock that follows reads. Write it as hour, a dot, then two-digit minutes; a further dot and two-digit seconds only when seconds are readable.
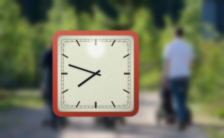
7.48
